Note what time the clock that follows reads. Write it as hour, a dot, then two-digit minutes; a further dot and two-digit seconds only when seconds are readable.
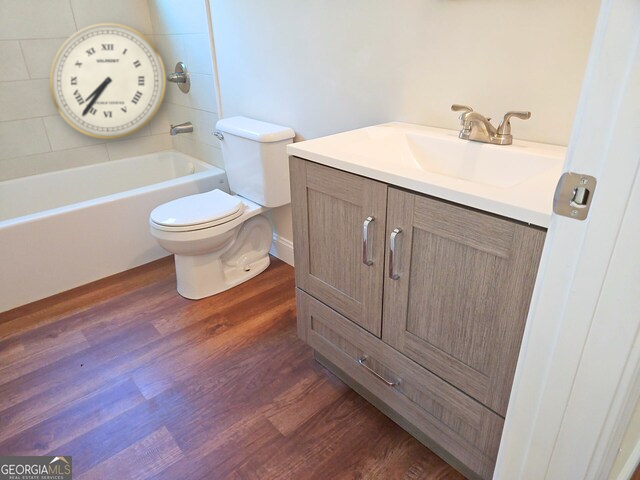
7.36
